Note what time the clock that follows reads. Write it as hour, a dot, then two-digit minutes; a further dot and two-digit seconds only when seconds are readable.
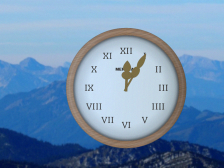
12.05
